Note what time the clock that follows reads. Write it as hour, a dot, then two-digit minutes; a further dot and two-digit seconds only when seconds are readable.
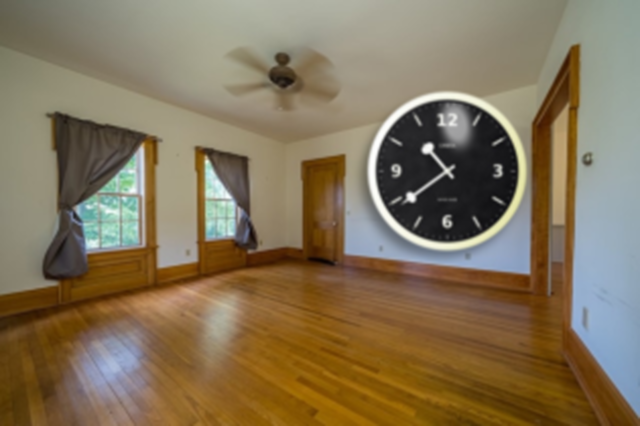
10.39
